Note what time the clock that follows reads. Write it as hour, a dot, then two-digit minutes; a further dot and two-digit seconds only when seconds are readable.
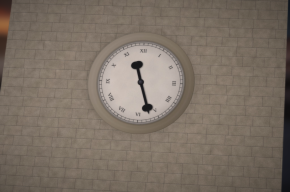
11.27
